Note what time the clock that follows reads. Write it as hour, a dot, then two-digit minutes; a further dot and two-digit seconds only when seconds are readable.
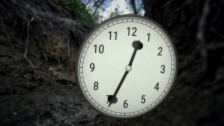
12.34
